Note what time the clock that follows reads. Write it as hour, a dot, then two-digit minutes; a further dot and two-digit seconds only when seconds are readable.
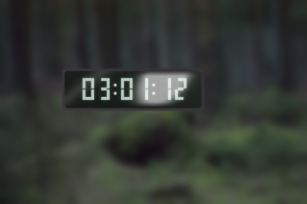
3.01.12
